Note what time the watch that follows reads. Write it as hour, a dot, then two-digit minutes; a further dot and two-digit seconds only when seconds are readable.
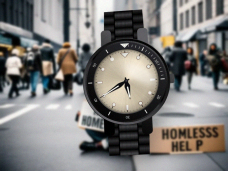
5.40
